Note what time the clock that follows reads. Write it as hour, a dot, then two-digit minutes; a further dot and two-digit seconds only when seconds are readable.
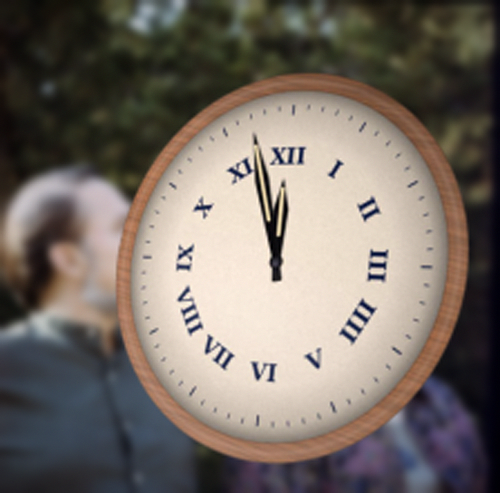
11.57
